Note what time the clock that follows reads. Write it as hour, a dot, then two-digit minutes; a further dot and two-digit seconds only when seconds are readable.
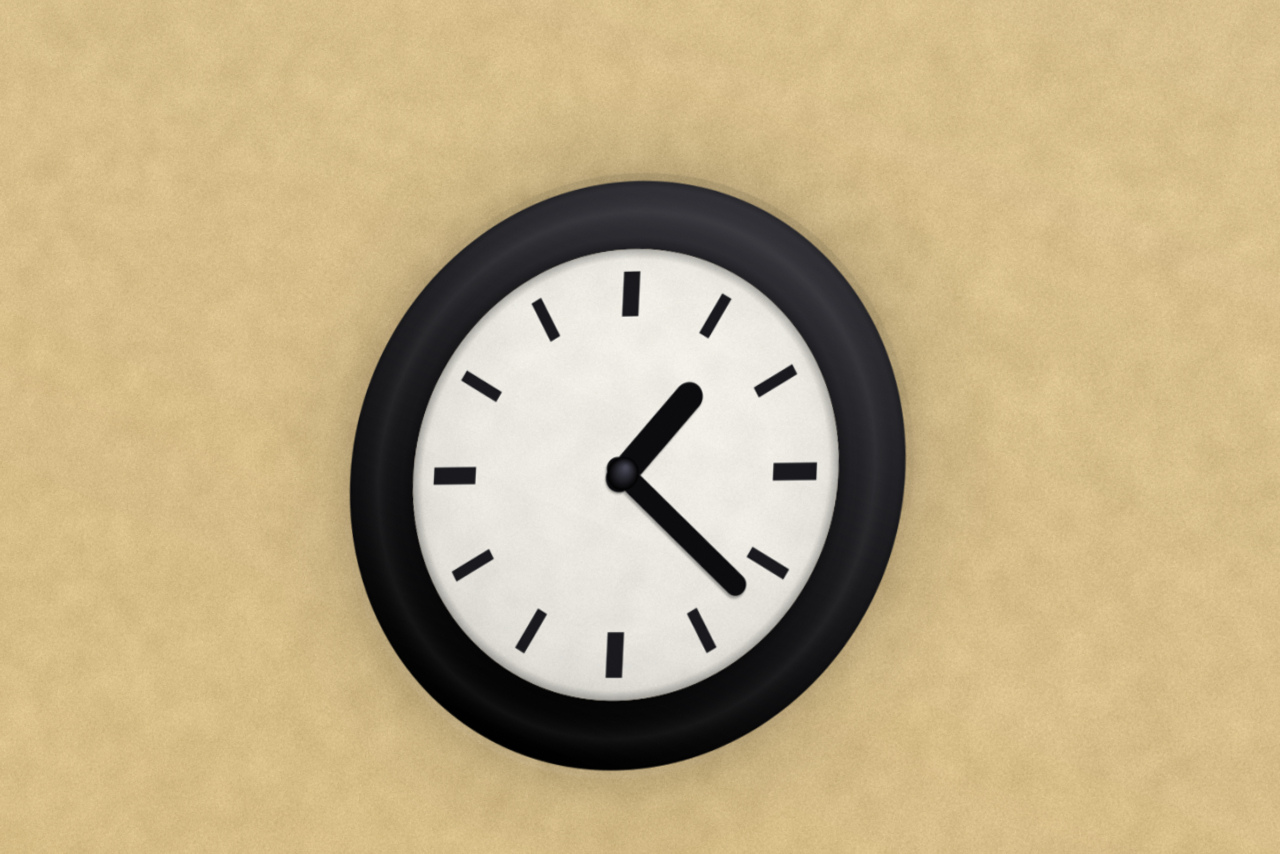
1.22
